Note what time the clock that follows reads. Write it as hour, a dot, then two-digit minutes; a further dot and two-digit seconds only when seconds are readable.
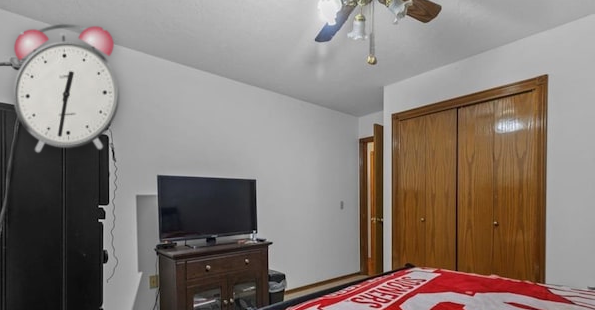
12.32
